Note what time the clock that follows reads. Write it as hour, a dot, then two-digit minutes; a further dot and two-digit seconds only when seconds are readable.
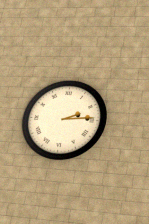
2.14
